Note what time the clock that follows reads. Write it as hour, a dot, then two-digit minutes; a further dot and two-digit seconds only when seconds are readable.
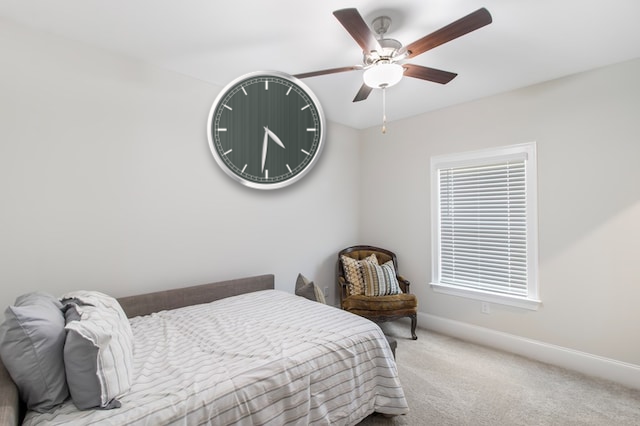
4.31
